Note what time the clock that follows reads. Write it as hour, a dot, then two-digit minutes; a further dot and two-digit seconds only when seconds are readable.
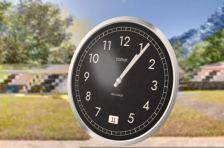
1.06
